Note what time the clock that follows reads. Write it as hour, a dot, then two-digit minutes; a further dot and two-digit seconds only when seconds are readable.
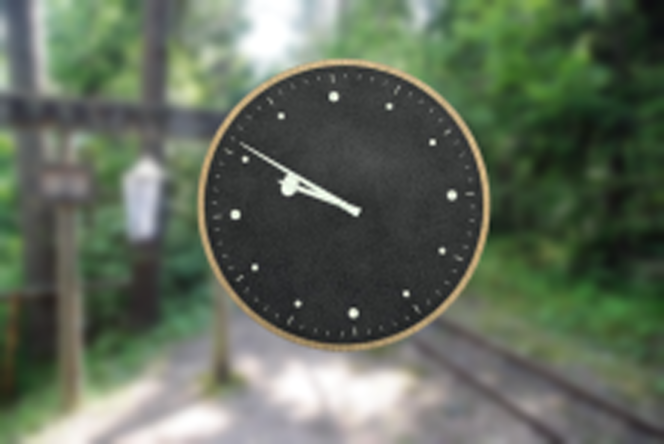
9.51
